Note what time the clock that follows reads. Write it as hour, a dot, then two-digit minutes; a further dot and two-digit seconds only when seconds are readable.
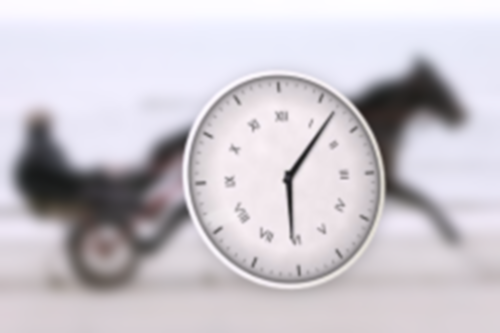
6.07
